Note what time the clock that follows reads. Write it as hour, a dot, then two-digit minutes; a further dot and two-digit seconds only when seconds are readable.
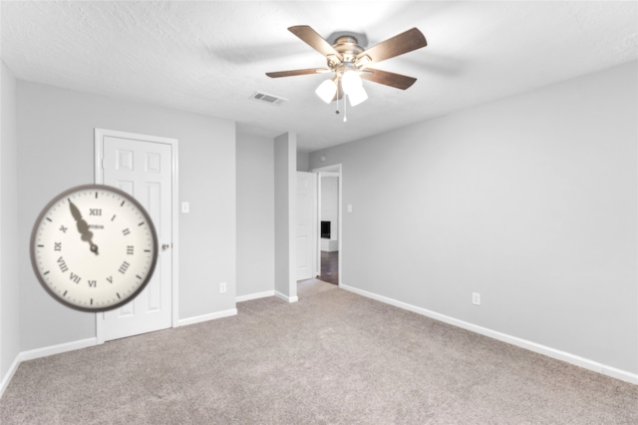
10.55
